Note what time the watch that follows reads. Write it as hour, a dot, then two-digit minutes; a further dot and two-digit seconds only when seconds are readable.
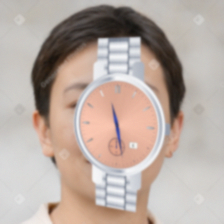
11.28
